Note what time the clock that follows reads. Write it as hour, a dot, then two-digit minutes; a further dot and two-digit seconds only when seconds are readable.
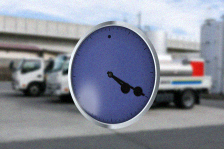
4.20
